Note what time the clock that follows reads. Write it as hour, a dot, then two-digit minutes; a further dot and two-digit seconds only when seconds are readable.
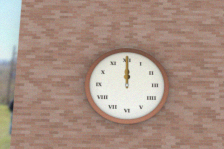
12.00
